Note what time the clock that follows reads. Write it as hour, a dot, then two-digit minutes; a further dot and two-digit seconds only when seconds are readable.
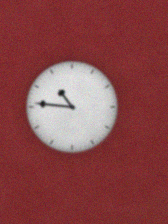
10.46
